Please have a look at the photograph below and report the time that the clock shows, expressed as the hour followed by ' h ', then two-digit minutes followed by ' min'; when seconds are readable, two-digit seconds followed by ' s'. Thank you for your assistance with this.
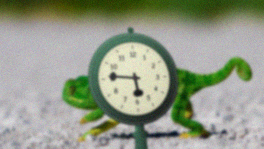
5 h 46 min
